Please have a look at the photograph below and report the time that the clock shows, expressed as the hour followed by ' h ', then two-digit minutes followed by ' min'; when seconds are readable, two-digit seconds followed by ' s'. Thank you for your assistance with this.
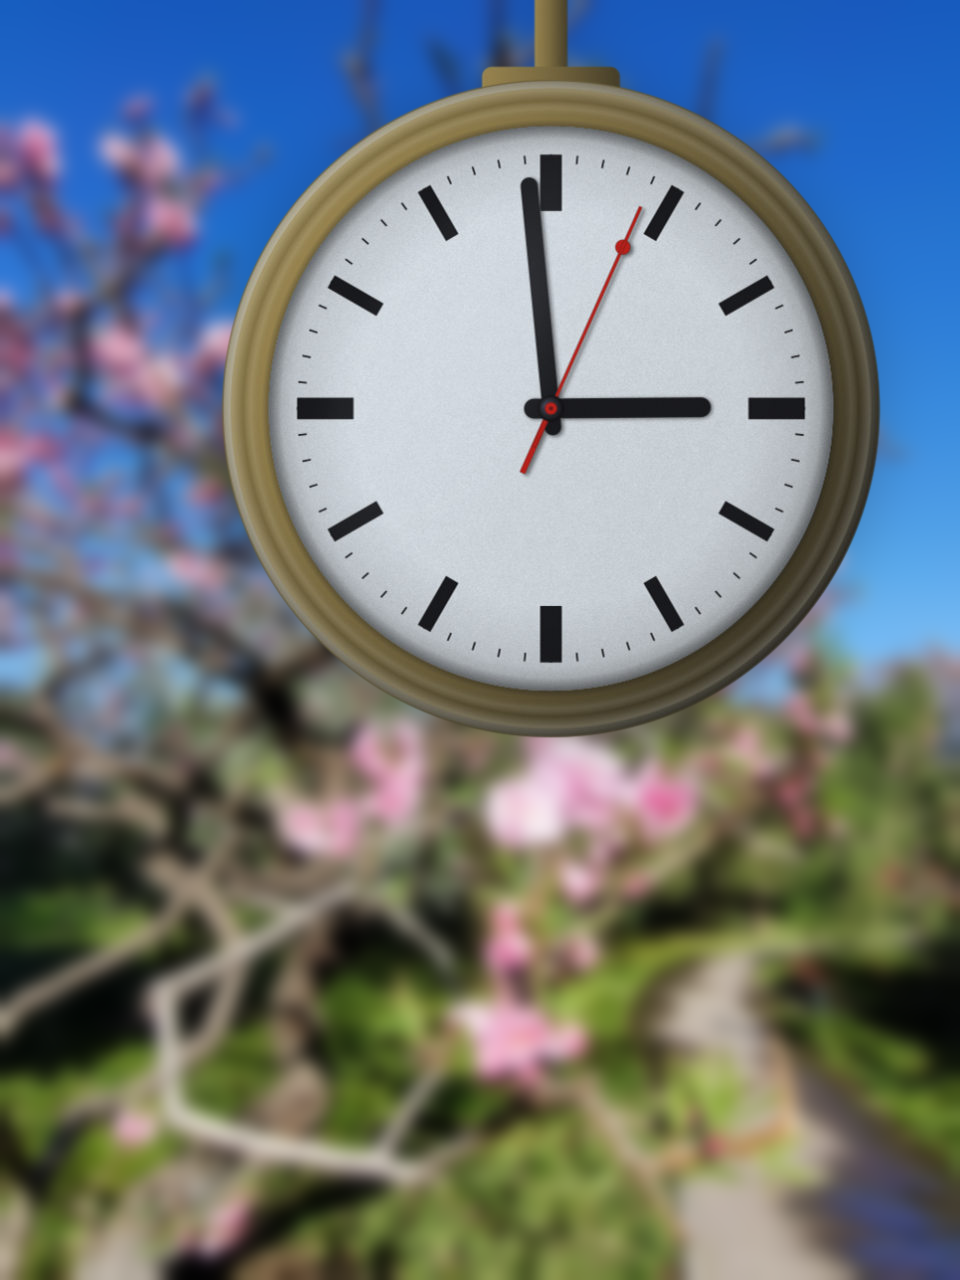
2 h 59 min 04 s
